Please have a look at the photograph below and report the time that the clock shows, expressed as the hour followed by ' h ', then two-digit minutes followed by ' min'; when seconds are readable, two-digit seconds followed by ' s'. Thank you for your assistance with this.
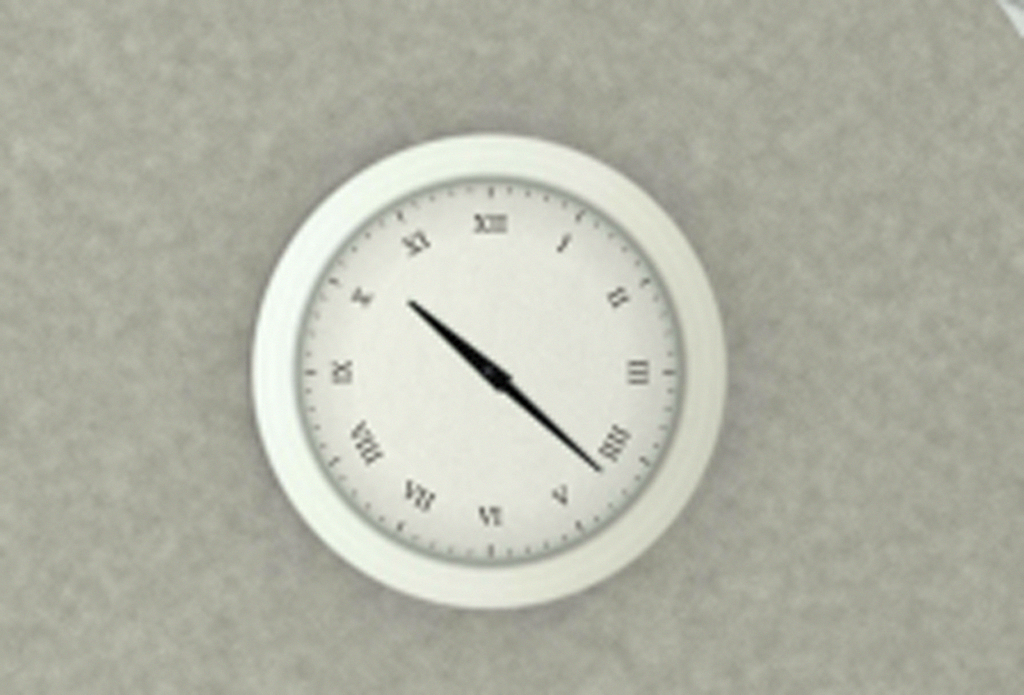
10 h 22 min
